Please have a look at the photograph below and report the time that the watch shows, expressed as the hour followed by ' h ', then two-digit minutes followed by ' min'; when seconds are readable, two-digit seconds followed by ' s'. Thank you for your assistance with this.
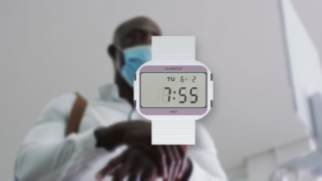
7 h 55 min
